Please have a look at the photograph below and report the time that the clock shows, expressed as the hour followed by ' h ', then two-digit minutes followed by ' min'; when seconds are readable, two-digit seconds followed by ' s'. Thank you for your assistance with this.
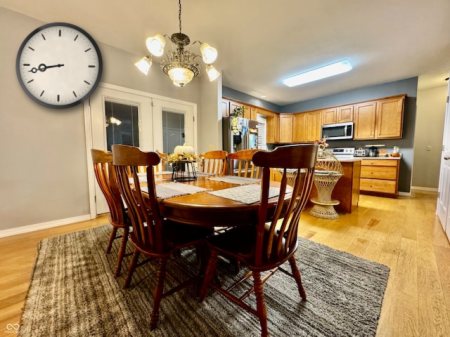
8 h 43 min
